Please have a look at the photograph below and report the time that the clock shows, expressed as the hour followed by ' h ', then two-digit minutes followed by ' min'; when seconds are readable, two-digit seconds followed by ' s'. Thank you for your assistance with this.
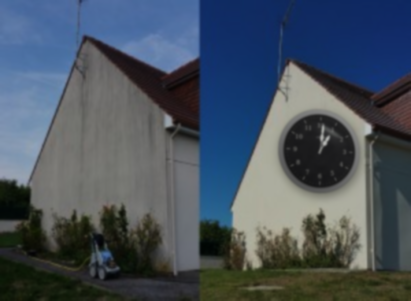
1 h 01 min
